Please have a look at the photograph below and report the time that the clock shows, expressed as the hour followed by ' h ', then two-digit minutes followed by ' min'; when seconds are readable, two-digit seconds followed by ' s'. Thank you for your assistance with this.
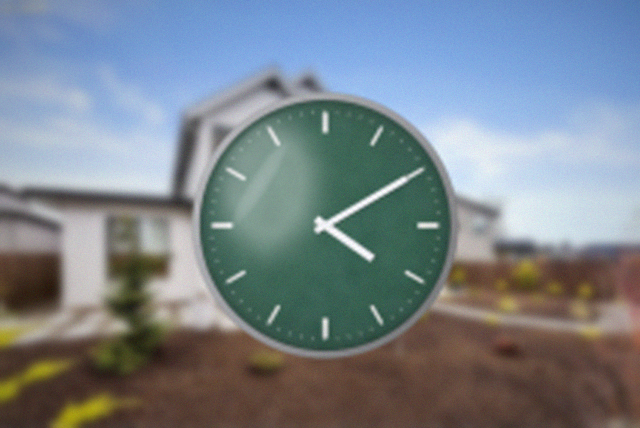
4 h 10 min
